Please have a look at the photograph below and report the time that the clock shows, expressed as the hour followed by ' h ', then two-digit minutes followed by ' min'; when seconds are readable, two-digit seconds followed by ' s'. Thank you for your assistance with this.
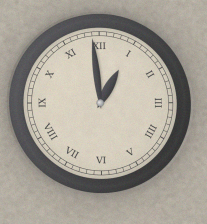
12 h 59 min
